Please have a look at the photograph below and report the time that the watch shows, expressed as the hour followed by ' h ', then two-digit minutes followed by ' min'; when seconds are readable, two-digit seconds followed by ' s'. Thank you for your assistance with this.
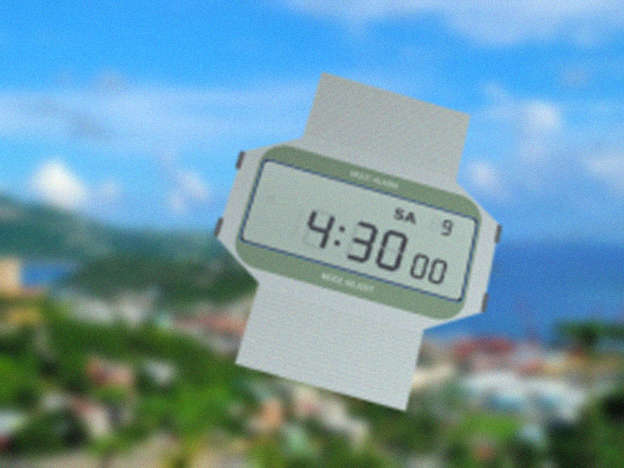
4 h 30 min 00 s
